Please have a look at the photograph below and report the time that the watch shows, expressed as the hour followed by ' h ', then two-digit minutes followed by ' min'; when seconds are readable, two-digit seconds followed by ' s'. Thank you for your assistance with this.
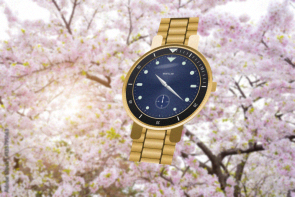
10 h 21 min
